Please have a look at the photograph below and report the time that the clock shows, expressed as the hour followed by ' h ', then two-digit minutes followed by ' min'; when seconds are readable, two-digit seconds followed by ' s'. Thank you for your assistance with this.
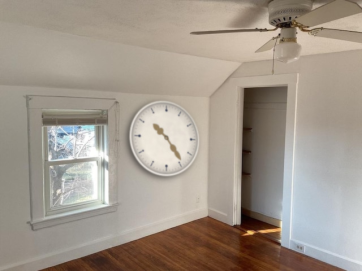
10 h 24 min
